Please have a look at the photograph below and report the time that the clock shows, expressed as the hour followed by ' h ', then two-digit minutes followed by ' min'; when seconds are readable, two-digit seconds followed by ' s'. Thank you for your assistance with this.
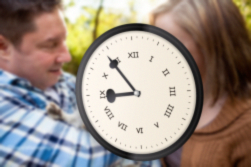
8 h 54 min
